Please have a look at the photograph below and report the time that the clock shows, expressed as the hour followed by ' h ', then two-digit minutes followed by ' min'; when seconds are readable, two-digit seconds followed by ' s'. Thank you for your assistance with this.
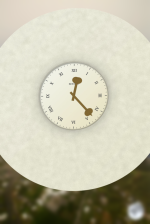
12 h 23 min
